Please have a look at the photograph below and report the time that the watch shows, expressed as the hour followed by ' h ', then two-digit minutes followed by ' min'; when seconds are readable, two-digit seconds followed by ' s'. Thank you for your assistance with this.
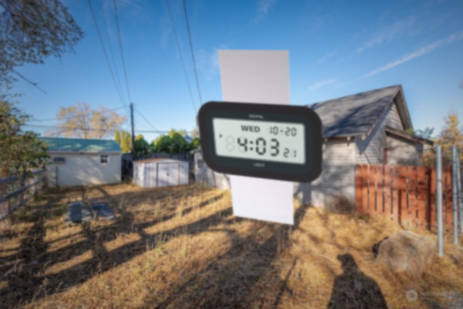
4 h 03 min
